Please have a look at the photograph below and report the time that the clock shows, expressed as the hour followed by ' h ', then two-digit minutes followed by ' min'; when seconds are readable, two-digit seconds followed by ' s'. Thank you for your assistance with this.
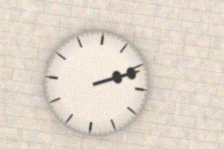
2 h 11 min
